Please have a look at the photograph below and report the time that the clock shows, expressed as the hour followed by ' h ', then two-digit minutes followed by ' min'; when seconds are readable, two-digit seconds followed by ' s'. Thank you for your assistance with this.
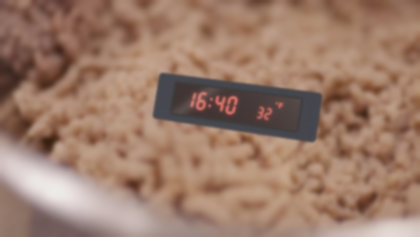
16 h 40 min
